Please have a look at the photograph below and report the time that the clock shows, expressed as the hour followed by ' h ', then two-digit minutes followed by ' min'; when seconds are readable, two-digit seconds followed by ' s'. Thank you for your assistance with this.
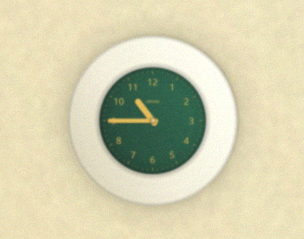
10 h 45 min
